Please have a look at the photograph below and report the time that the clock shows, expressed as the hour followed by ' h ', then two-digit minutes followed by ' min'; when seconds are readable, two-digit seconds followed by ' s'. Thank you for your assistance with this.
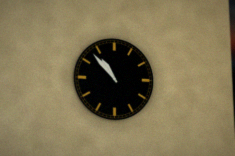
10 h 53 min
